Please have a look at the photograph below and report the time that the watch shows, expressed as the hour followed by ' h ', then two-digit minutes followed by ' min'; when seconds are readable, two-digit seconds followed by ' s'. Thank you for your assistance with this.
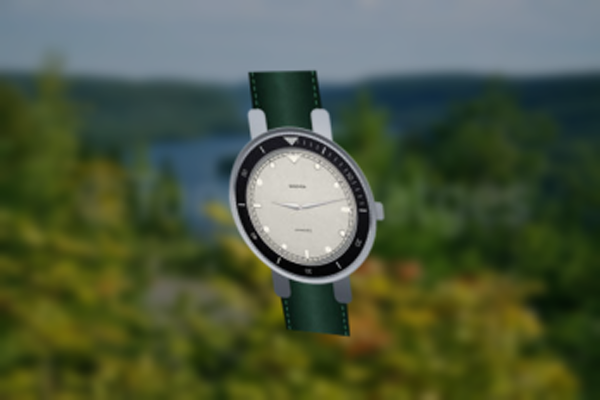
9 h 13 min
